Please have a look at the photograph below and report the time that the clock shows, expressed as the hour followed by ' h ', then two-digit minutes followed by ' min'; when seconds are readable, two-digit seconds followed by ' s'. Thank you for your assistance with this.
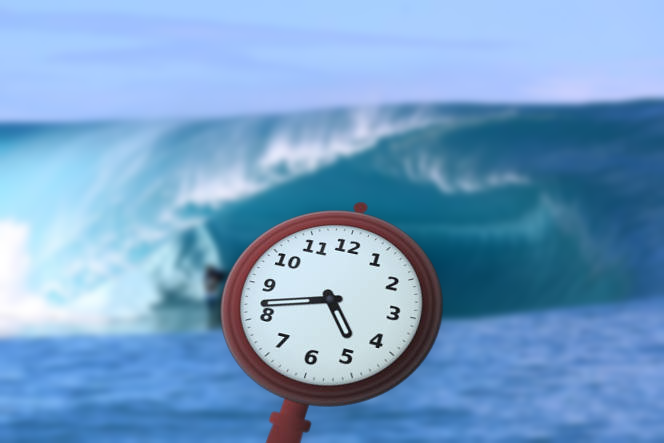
4 h 42 min
